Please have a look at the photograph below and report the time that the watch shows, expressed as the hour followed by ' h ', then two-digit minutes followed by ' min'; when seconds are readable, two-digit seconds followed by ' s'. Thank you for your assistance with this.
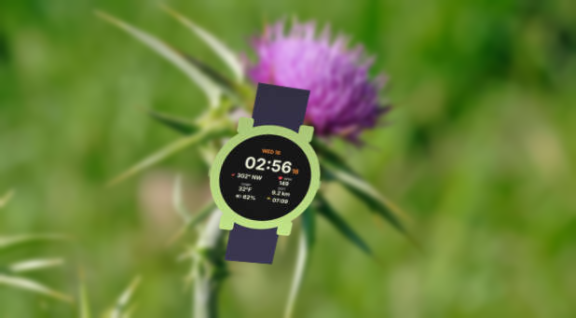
2 h 56 min
